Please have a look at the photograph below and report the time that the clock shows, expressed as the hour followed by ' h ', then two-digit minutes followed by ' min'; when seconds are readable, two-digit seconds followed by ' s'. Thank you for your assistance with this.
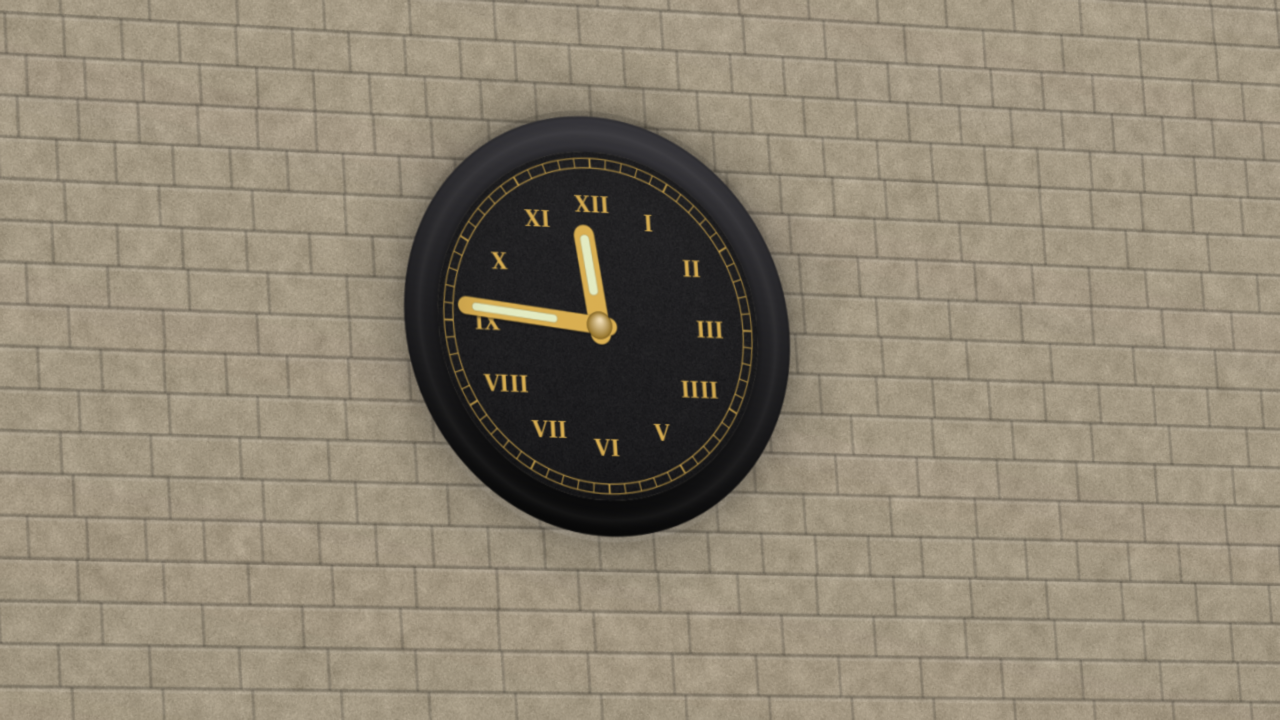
11 h 46 min
